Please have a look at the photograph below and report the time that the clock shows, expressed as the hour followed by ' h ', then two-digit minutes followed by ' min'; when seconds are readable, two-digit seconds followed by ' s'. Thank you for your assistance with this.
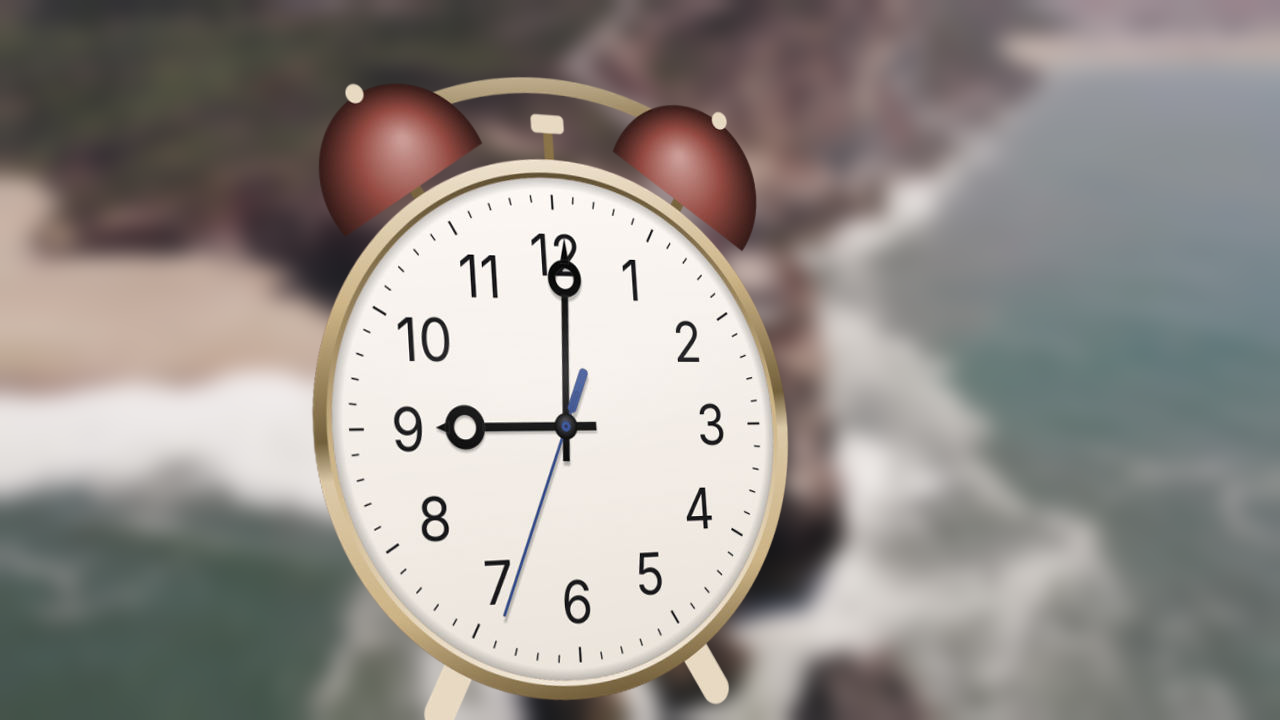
9 h 00 min 34 s
